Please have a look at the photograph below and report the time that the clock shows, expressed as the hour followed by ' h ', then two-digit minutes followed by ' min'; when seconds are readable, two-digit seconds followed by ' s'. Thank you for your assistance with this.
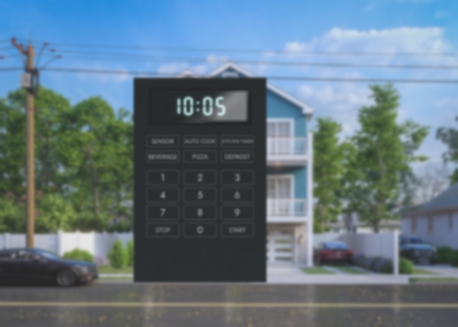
10 h 05 min
